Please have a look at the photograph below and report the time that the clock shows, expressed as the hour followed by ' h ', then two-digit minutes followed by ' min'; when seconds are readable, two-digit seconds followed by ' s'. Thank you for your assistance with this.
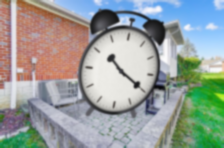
10 h 20 min
